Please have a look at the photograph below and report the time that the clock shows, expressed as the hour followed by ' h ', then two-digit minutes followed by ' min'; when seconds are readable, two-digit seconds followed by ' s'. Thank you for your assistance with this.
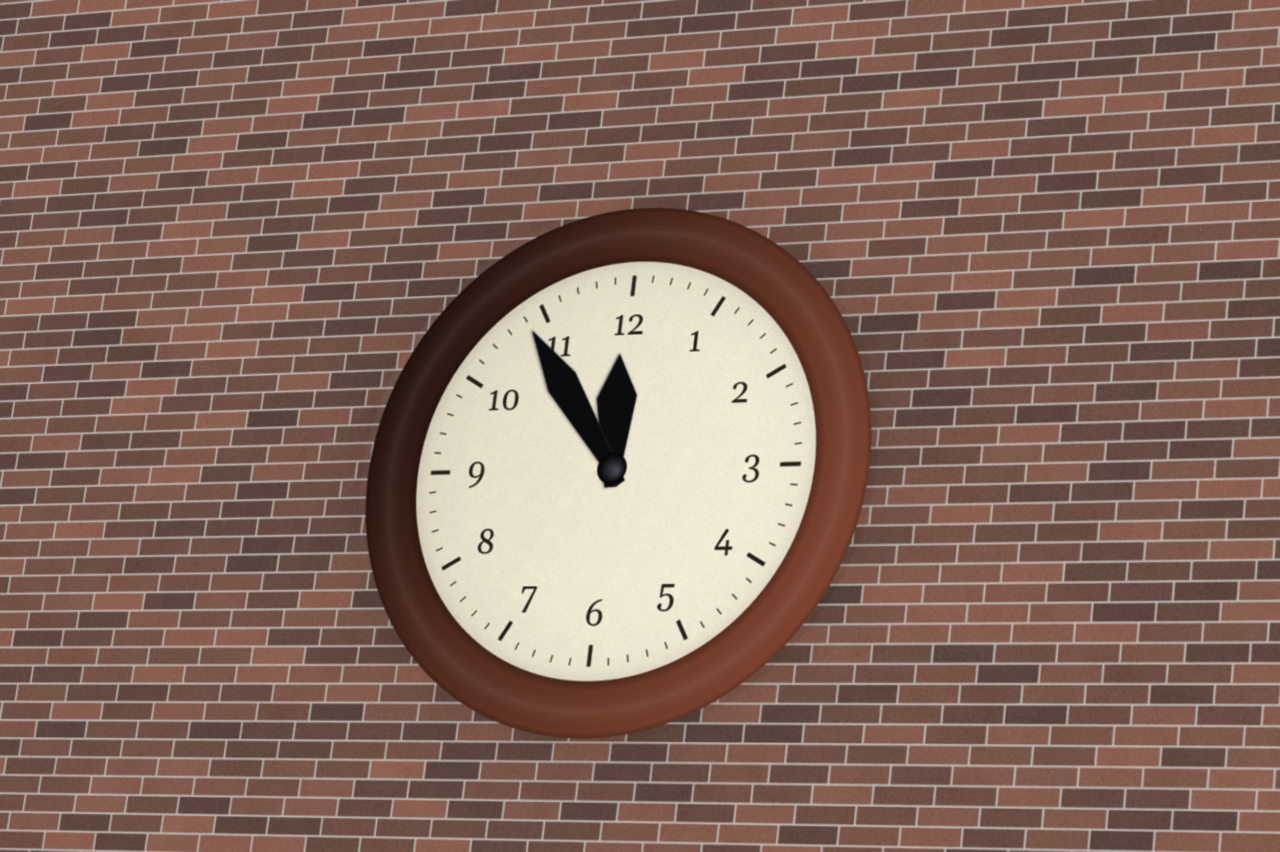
11 h 54 min
